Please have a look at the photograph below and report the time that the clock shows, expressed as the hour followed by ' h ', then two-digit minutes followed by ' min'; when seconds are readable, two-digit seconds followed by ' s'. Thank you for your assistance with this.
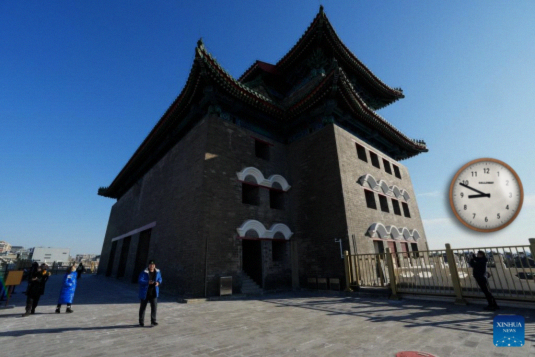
8 h 49 min
